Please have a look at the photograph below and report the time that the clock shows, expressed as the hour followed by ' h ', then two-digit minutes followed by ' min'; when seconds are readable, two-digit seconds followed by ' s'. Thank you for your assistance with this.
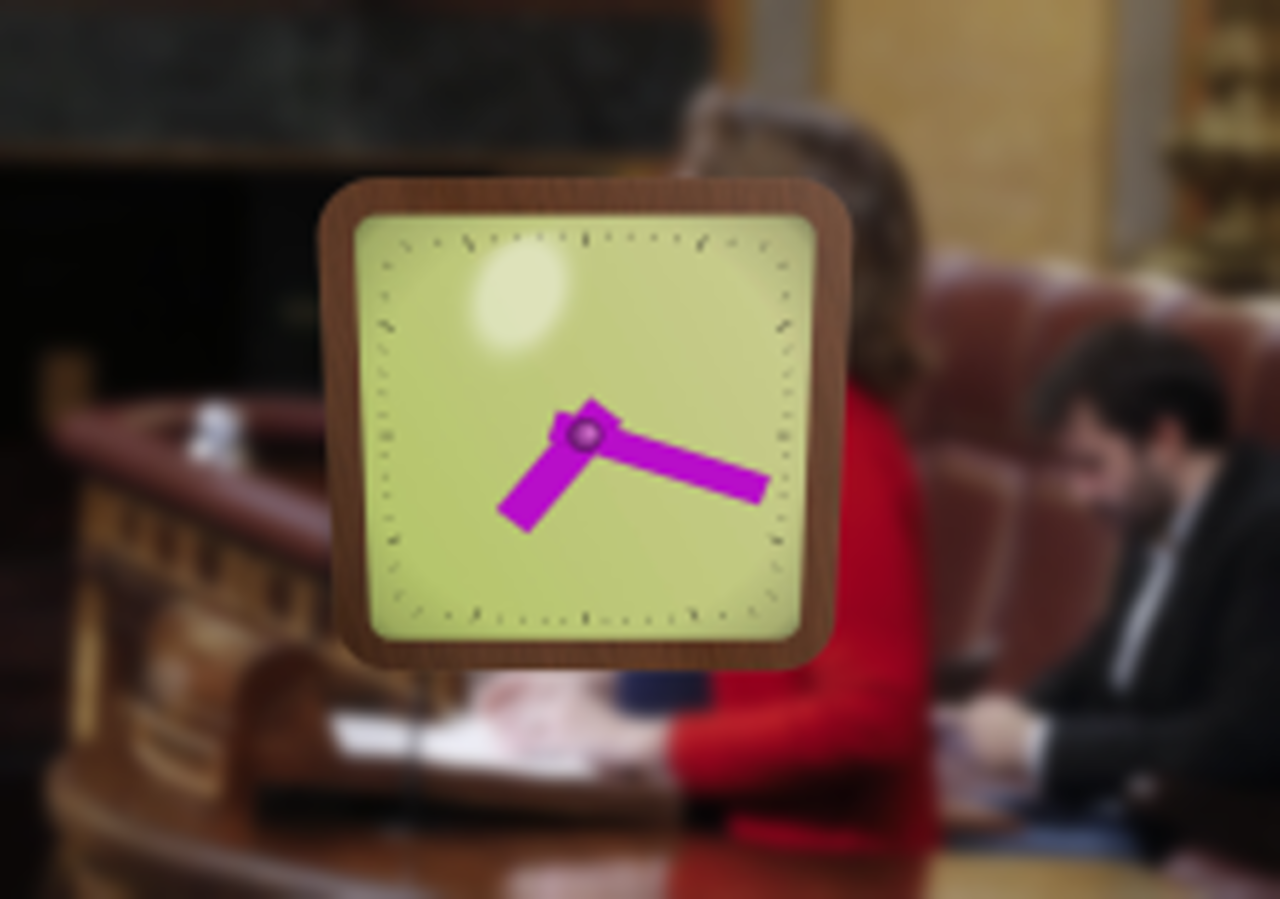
7 h 18 min
